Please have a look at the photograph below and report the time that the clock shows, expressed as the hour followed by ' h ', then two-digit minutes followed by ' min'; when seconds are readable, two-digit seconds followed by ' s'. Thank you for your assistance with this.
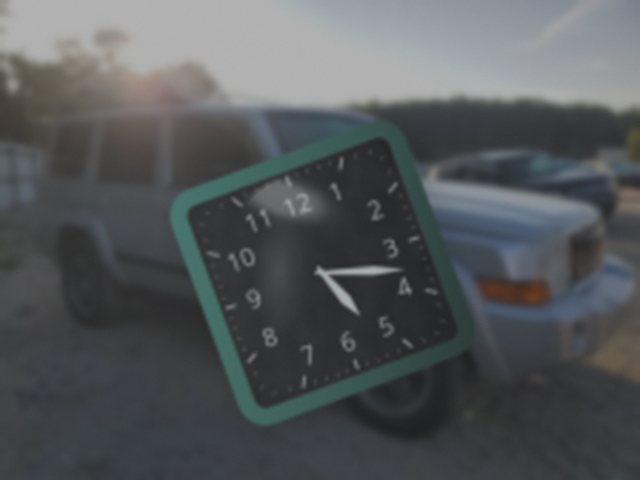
5 h 18 min
